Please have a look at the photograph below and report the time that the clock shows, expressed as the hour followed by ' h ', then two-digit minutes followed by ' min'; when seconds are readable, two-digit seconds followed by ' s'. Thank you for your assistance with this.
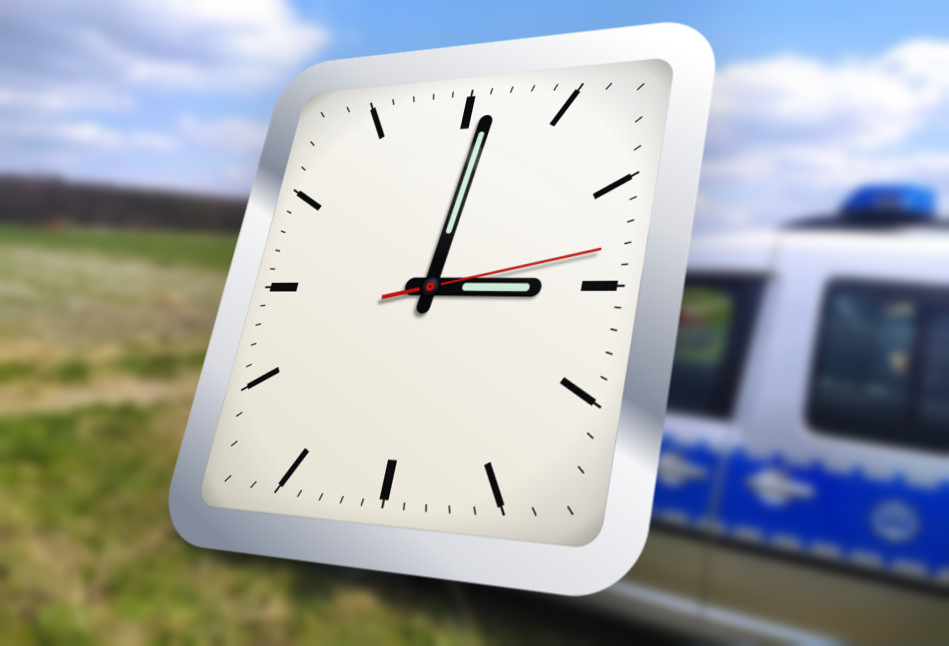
3 h 01 min 13 s
